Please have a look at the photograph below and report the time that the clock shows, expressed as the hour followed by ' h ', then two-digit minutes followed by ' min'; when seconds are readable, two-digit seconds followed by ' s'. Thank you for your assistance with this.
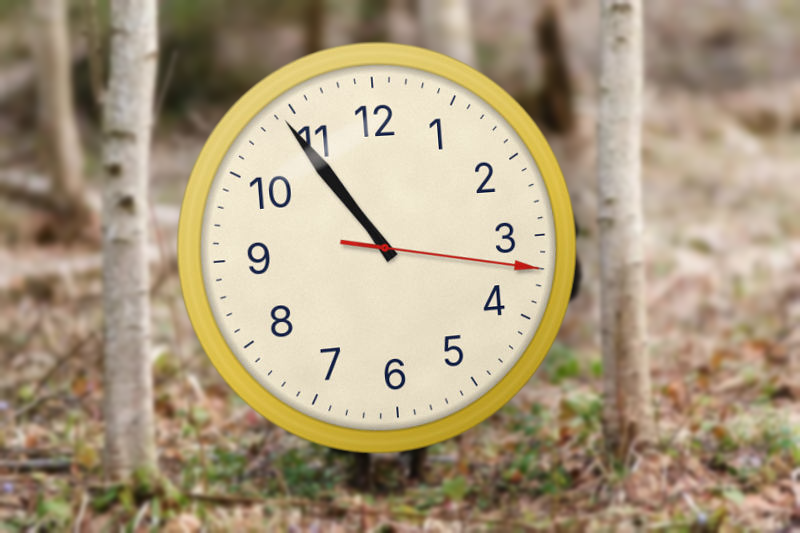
10 h 54 min 17 s
